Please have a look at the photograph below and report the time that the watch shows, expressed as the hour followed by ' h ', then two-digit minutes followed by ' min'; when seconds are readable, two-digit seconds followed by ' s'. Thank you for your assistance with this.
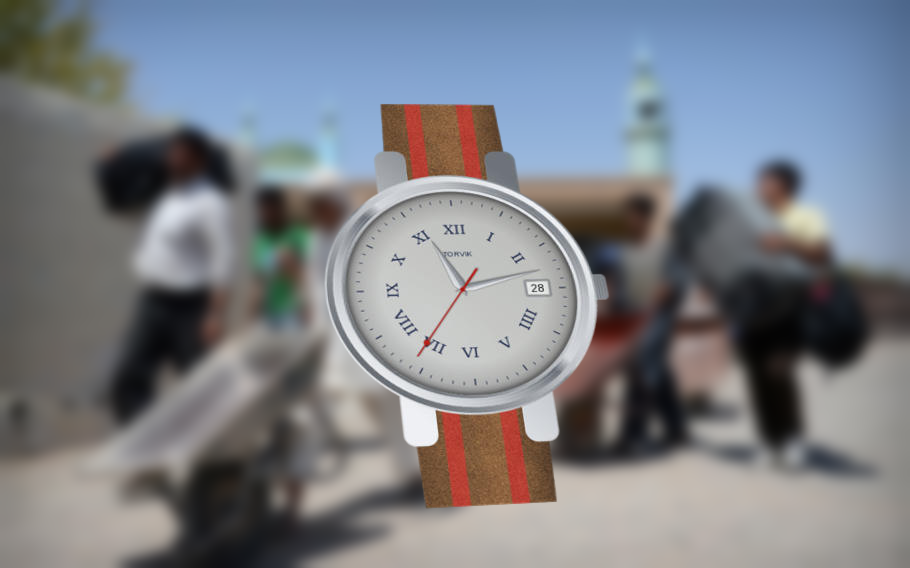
11 h 12 min 36 s
